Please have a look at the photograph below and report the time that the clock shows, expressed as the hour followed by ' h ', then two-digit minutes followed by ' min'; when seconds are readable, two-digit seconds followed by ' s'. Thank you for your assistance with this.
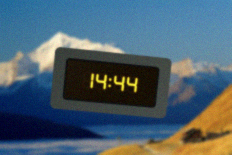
14 h 44 min
